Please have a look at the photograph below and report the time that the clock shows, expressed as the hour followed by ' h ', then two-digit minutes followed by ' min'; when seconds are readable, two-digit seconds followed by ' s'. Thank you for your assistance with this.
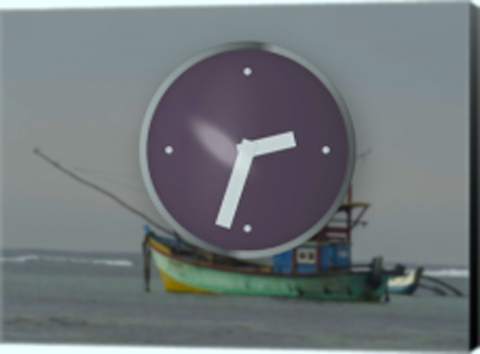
2 h 33 min
